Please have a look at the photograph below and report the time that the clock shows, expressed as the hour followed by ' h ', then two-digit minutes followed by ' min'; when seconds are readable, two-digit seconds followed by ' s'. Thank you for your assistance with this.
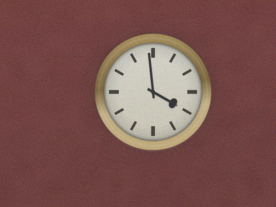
3 h 59 min
